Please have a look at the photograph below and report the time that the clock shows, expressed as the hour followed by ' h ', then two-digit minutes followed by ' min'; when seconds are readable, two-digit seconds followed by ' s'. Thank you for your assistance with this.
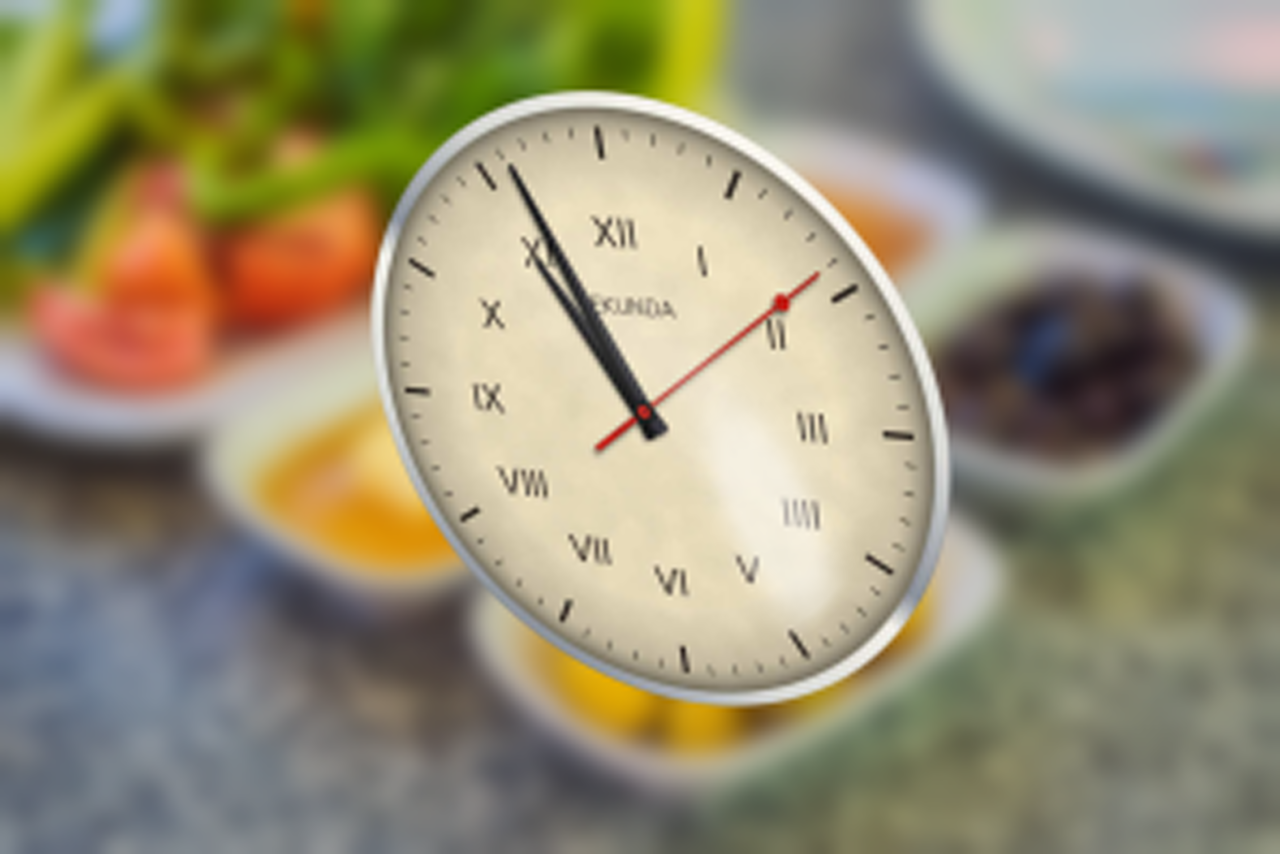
10 h 56 min 09 s
